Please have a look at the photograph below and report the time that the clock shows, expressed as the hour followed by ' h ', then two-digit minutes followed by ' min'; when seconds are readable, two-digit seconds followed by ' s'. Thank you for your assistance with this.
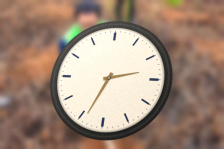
2 h 34 min
